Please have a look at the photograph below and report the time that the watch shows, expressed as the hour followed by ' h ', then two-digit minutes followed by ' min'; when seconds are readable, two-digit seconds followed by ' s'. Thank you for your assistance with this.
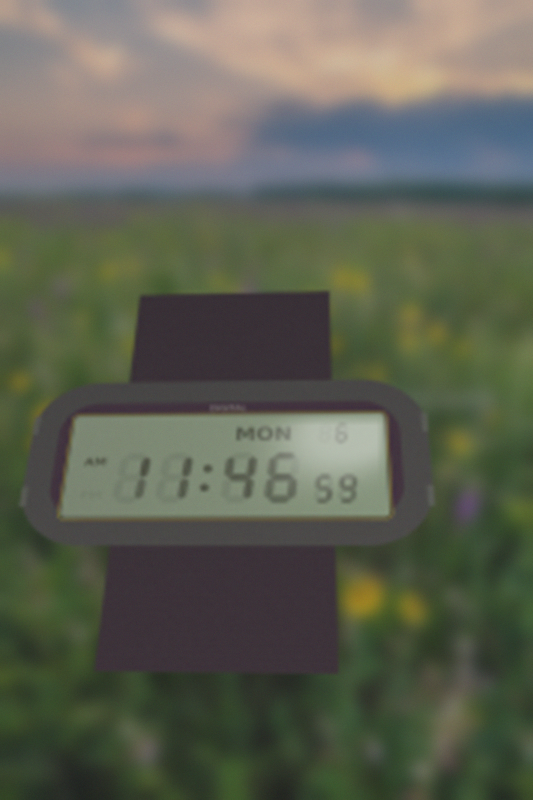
11 h 46 min 59 s
